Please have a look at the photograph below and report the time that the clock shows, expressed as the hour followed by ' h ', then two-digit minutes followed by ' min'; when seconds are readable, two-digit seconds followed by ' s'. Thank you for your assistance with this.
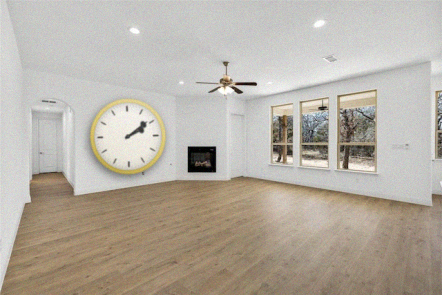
2 h 09 min
